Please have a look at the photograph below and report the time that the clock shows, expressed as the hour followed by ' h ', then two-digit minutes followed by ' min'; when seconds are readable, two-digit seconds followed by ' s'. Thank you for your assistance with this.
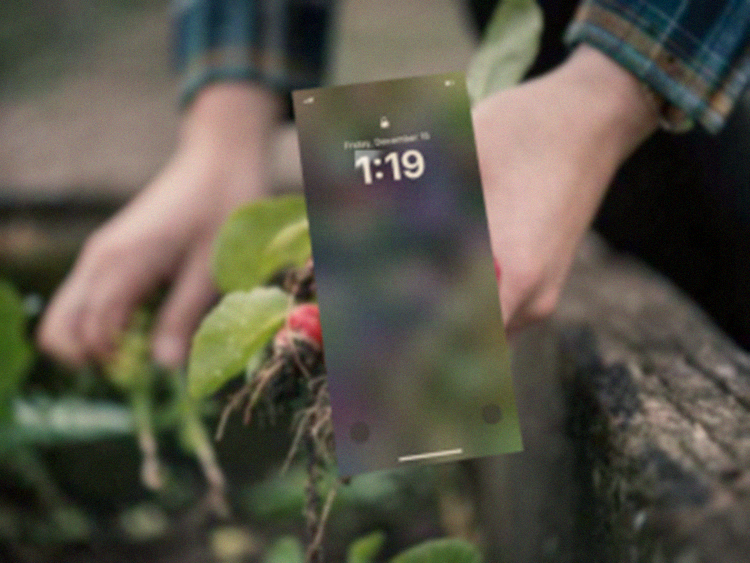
1 h 19 min
